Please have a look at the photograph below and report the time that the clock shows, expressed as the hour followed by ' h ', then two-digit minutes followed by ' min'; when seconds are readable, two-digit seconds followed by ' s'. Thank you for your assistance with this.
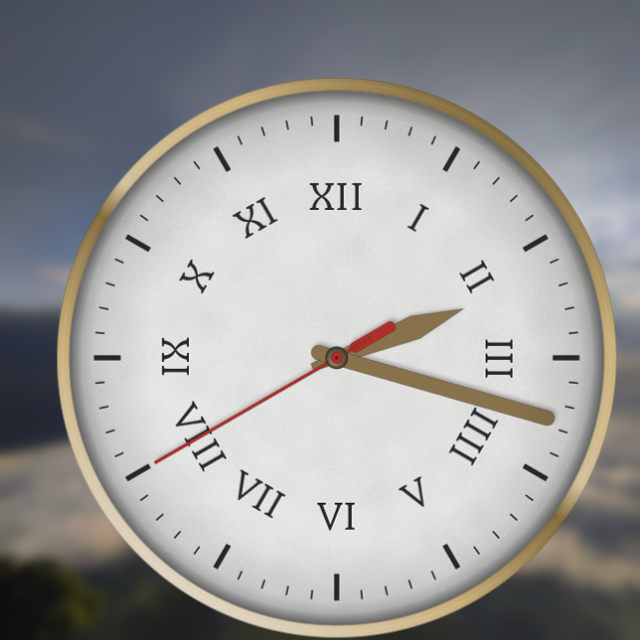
2 h 17 min 40 s
